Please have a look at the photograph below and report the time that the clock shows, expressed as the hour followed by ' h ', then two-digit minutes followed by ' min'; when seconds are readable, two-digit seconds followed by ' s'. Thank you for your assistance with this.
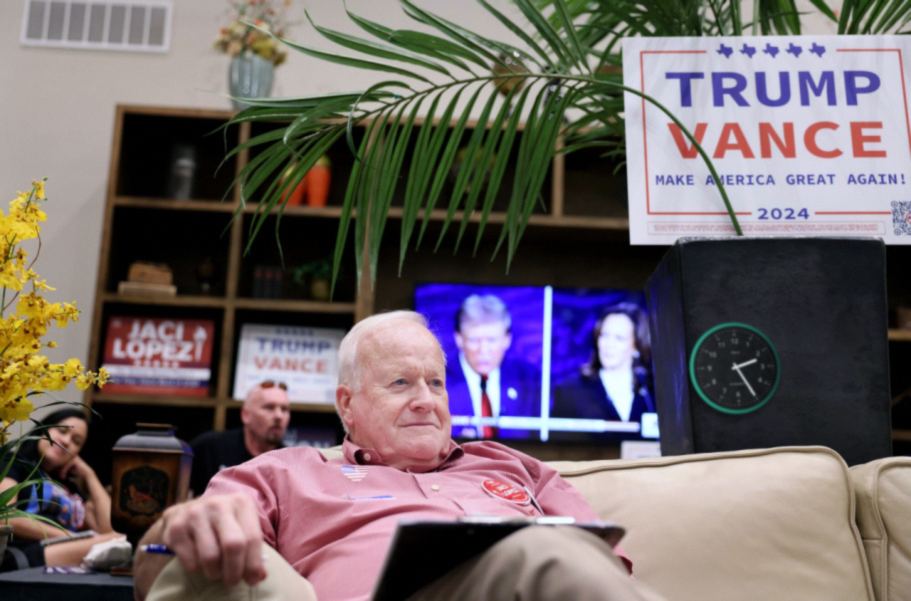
2 h 25 min
